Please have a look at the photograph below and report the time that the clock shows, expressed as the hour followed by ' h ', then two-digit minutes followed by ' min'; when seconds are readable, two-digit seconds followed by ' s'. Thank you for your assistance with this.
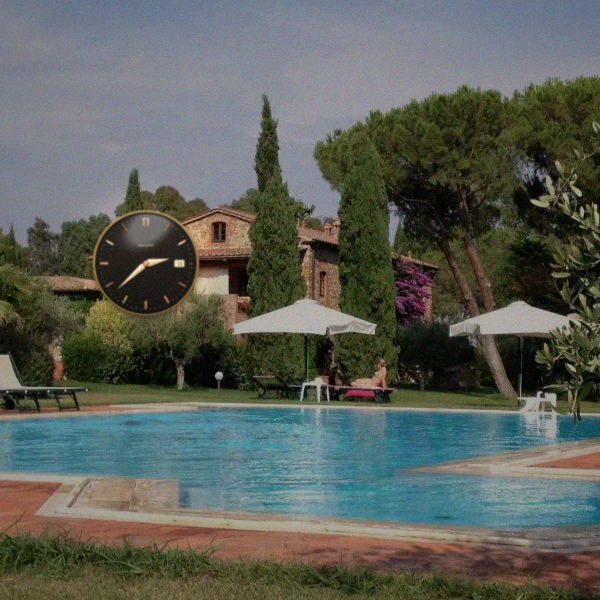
2 h 38 min
